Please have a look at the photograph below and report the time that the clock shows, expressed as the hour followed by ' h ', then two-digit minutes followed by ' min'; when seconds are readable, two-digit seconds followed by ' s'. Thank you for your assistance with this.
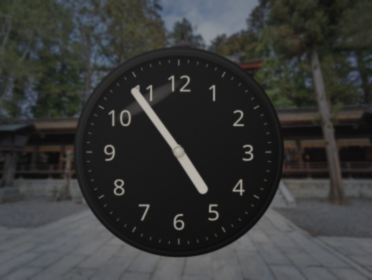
4 h 54 min
